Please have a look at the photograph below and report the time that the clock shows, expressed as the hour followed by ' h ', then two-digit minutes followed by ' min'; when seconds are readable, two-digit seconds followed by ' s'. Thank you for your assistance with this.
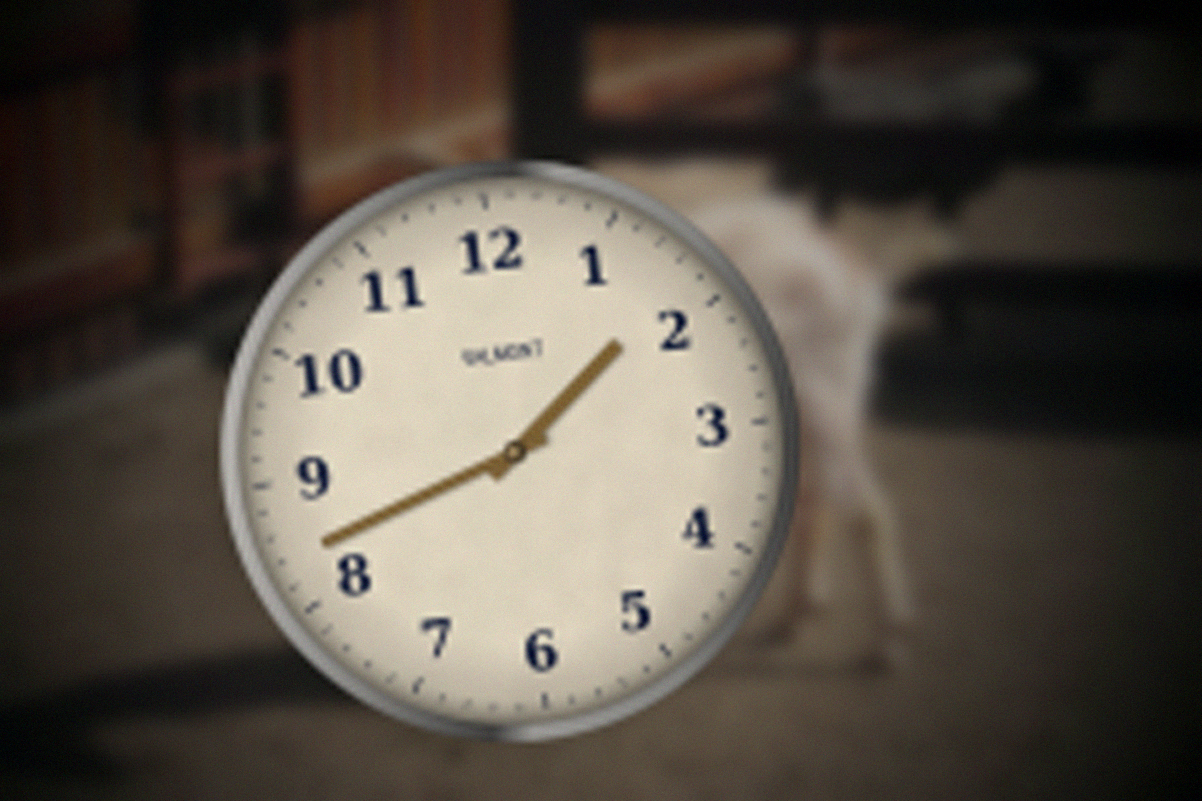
1 h 42 min
